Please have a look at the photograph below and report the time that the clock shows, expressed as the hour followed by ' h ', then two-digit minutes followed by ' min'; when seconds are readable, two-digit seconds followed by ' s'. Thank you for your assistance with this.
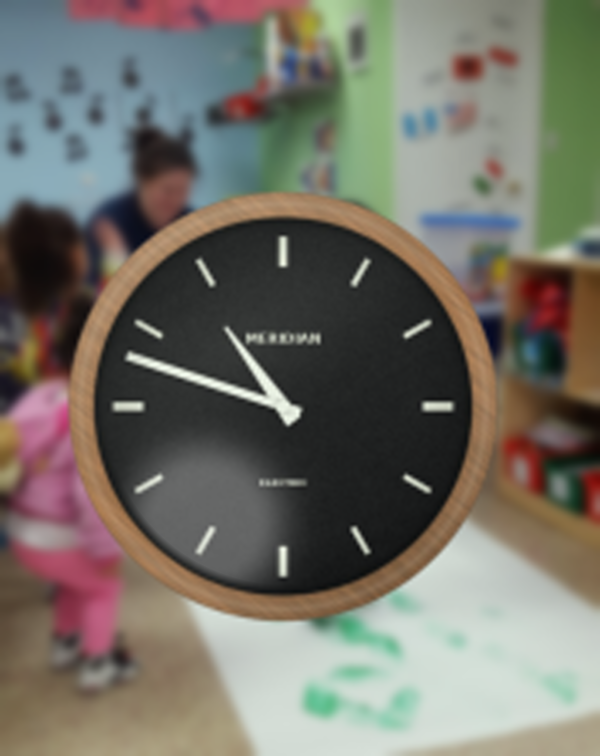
10 h 48 min
